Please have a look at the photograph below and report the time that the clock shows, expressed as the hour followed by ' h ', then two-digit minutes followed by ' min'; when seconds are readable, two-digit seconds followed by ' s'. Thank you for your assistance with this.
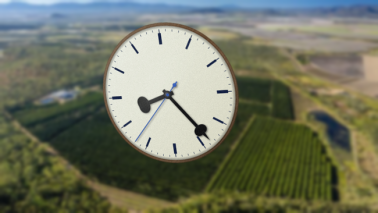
8 h 23 min 37 s
